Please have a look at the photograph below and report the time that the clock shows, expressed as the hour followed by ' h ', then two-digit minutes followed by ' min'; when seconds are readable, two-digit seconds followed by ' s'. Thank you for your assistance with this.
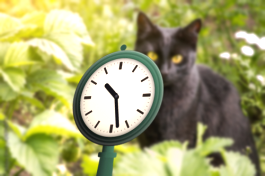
10 h 28 min
